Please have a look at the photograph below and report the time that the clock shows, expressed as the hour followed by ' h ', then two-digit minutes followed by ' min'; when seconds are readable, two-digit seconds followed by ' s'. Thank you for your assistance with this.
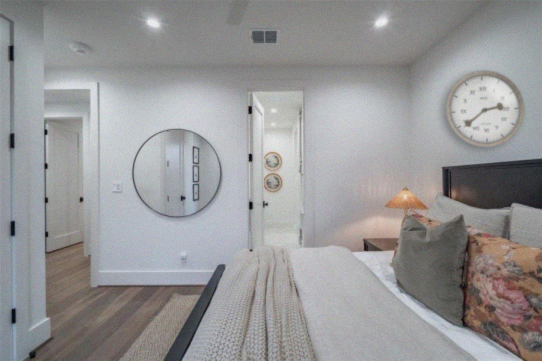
2 h 39 min
